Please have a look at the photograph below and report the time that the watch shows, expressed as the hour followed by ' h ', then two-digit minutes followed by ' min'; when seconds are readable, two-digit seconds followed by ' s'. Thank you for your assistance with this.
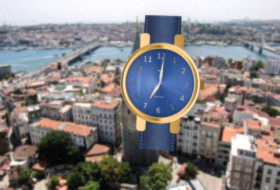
7 h 01 min
